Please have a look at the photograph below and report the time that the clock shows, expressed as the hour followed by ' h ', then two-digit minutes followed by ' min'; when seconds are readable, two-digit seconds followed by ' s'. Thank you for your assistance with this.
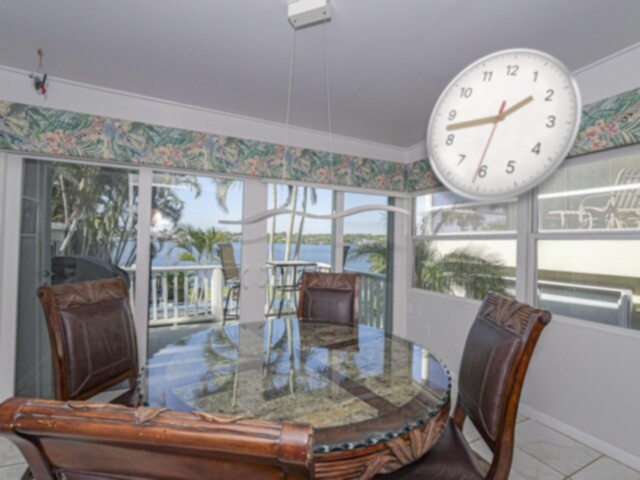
1 h 42 min 31 s
